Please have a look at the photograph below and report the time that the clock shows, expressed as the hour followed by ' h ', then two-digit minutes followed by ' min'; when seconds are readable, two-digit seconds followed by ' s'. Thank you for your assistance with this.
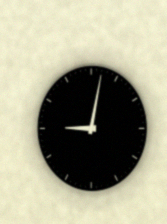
9 h 02 min
